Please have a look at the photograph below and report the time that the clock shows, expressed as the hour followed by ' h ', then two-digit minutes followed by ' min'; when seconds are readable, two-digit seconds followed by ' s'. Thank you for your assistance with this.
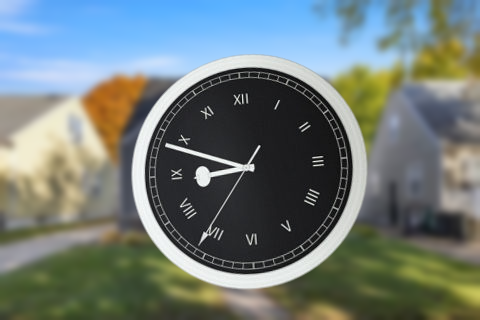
8 h 48 min 36 s
